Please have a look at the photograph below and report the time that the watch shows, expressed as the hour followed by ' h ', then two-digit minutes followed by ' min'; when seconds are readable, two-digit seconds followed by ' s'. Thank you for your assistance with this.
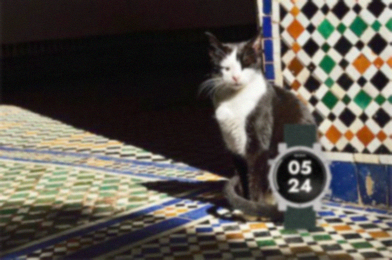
5 h 24 min
